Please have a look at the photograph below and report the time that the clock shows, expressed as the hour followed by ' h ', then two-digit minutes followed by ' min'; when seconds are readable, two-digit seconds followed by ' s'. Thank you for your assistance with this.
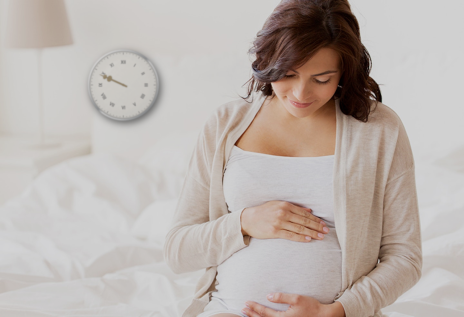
9 h 49 min
